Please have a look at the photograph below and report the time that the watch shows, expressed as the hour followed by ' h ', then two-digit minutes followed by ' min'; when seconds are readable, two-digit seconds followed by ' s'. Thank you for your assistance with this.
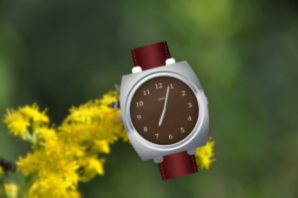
7 h 04 min
